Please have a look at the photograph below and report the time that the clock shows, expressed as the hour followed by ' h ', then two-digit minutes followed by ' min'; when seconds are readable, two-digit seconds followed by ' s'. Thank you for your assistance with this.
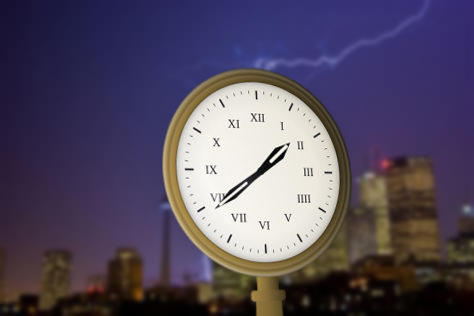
1 h 39 min
